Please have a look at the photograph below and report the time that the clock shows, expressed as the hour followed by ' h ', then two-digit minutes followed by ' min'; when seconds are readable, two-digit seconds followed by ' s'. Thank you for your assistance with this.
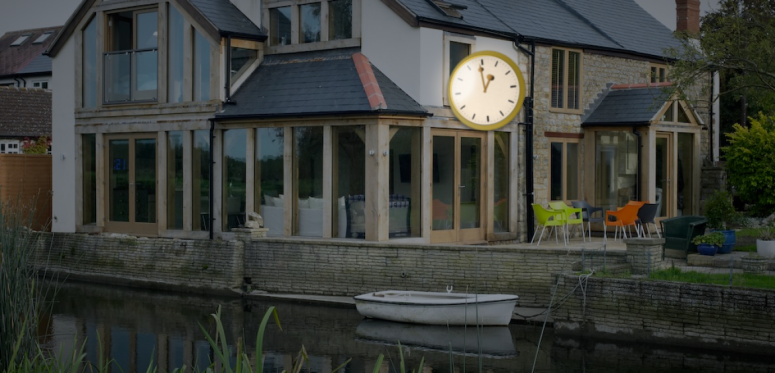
12 h 59 min
